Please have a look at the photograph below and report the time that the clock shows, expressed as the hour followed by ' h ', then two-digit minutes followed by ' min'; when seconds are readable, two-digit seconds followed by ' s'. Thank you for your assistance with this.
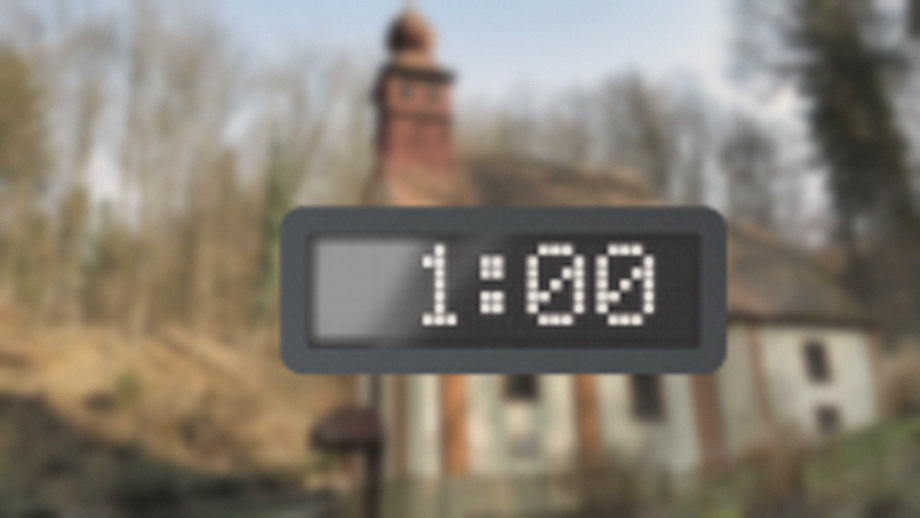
1 h 00 min
